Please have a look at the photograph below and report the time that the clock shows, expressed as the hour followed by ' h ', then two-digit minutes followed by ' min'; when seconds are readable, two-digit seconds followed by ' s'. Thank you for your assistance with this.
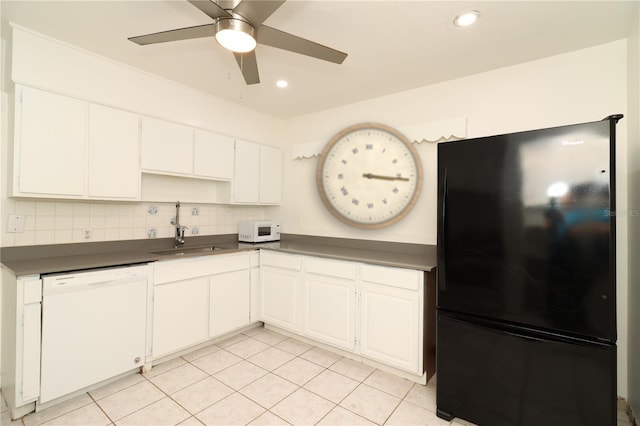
3 h 16 min
